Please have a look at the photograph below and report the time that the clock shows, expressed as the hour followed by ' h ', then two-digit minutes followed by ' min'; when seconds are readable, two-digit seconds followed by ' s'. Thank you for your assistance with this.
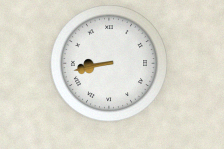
8 h 43 min
